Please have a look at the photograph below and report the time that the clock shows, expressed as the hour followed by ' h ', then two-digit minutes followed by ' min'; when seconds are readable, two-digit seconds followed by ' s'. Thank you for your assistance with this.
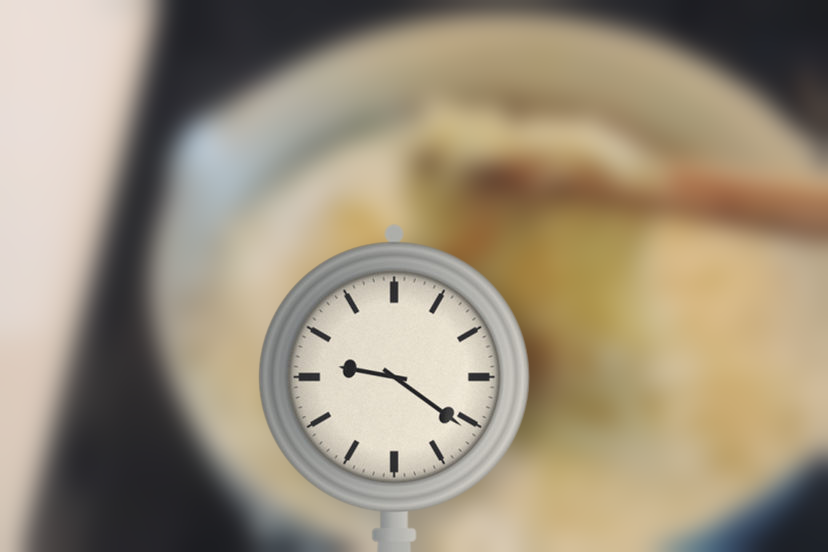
9 h 21 min
